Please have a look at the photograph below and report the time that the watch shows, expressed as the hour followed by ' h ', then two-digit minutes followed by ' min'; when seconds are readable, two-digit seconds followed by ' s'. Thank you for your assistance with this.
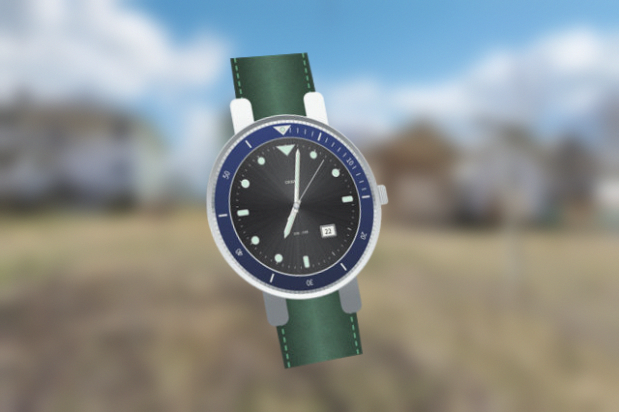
7 h 02 min 07 s
